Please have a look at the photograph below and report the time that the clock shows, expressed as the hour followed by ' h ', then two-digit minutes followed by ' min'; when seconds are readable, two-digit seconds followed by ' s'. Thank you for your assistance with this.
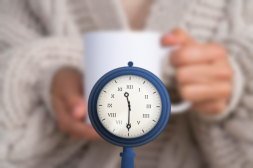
11 h 30 min
